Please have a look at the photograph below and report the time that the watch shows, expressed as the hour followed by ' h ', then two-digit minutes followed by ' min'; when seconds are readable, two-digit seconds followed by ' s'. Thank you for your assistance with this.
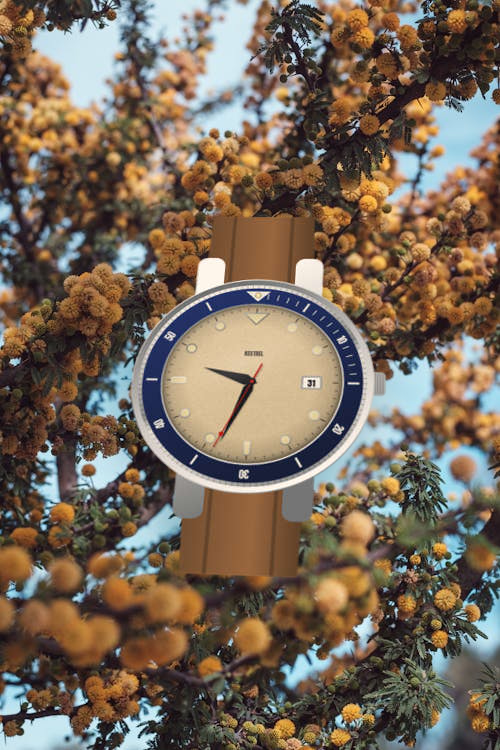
9 h 33 min 34 s
